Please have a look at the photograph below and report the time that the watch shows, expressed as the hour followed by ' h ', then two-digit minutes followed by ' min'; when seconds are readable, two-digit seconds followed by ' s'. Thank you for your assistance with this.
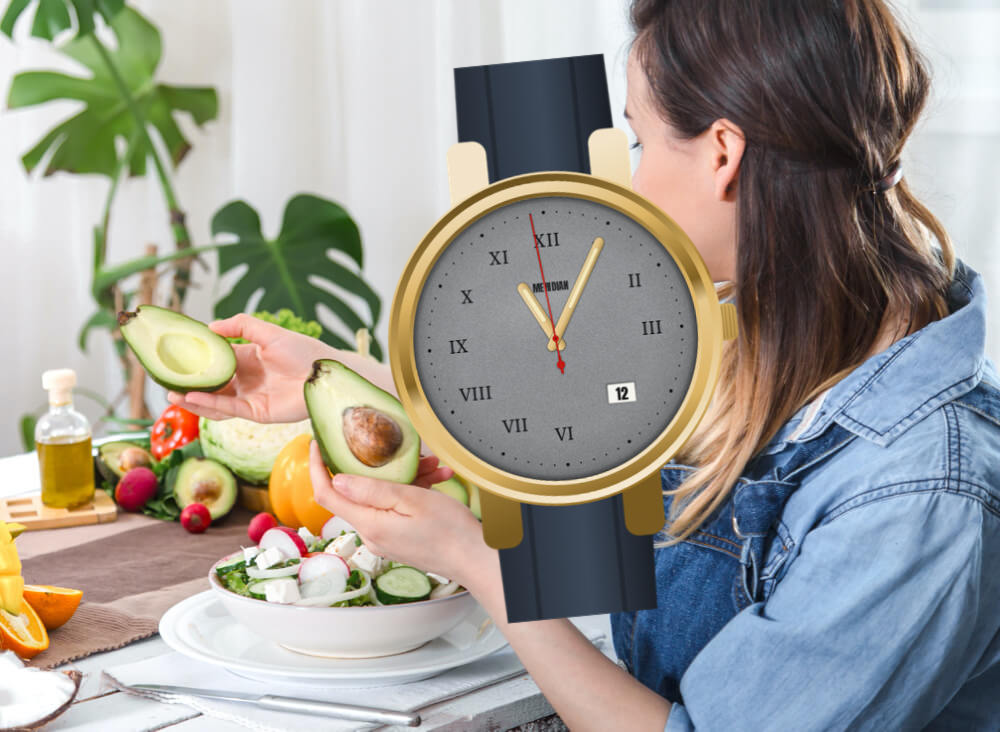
11 h 04 min 59 s
